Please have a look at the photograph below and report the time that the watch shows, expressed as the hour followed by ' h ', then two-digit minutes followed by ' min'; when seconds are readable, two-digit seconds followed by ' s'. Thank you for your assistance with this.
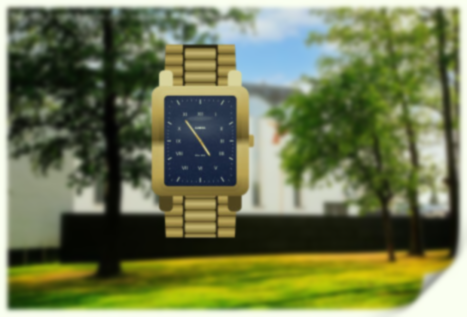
4 h 54 min
